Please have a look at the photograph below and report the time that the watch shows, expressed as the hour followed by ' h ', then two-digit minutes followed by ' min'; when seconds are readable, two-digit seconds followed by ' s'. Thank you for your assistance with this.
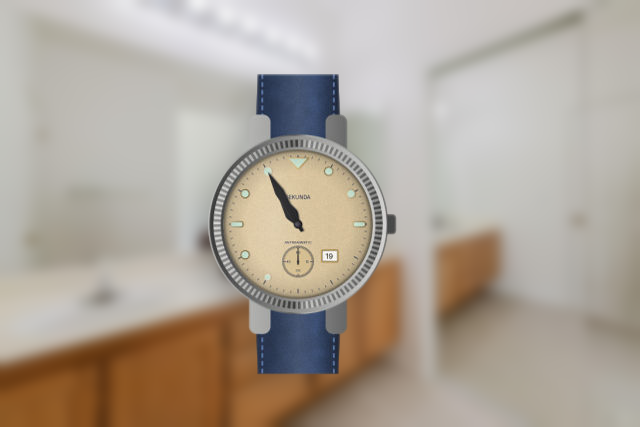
10 h 55 min
